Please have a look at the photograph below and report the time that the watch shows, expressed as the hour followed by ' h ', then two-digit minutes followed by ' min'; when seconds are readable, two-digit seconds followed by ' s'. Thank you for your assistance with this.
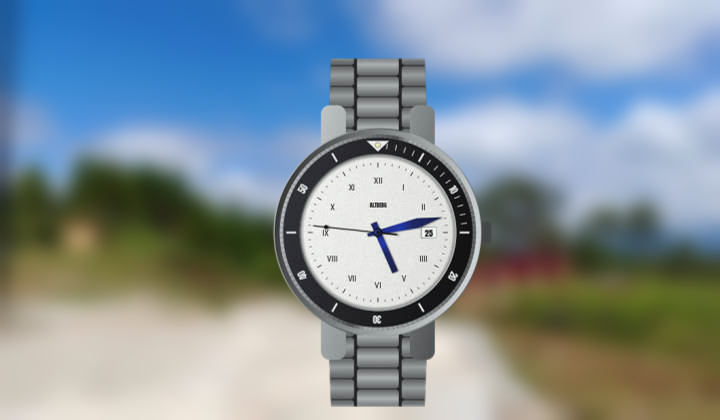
5 h 12 min 46 s
